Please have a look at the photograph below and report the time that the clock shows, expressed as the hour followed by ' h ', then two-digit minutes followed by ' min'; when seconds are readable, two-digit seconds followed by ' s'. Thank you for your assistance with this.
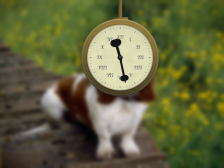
11 h 28 min
